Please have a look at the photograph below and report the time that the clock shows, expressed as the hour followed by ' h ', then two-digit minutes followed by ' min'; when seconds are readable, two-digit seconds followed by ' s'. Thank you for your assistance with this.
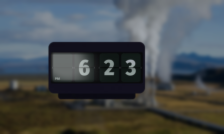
6 h 23 min
